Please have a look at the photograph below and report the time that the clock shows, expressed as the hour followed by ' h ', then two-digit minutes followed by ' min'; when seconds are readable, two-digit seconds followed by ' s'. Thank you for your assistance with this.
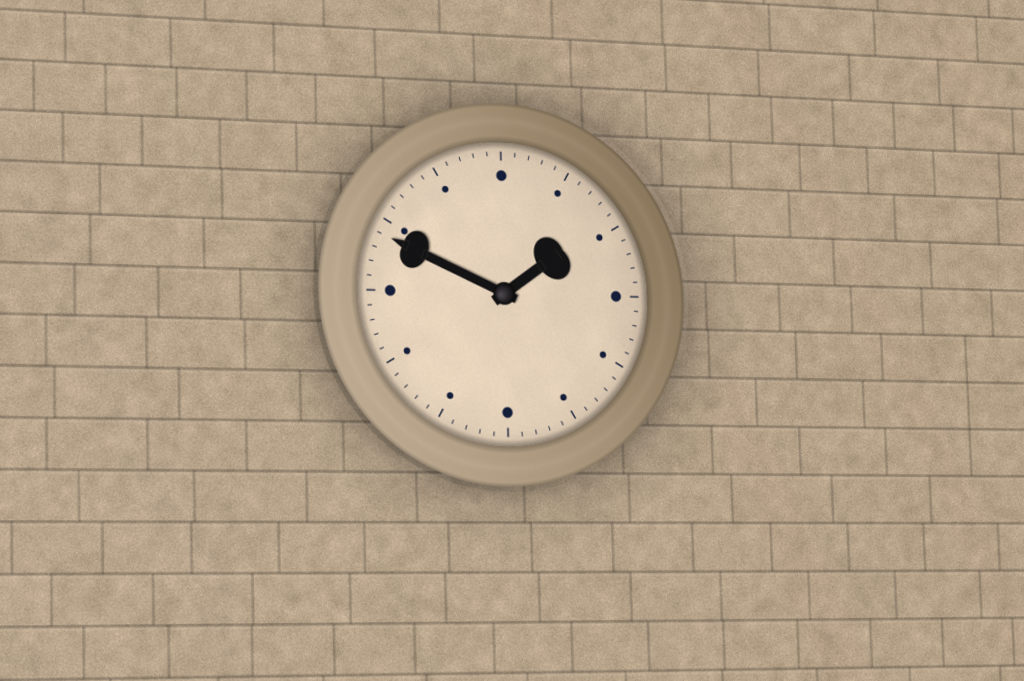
1 h 49 min
